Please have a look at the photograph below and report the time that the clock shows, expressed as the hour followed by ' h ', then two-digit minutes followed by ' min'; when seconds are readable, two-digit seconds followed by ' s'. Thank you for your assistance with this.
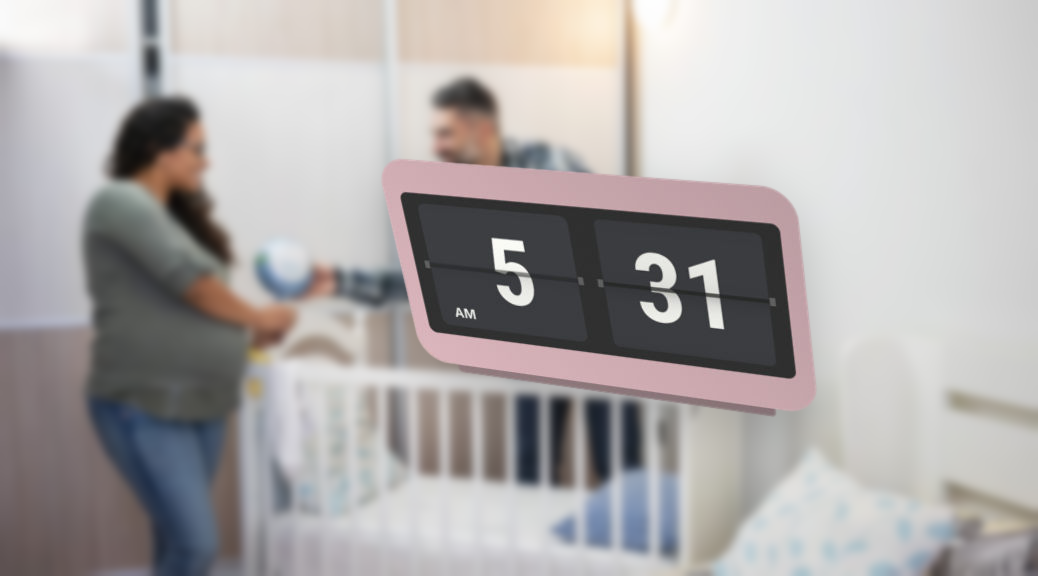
5 h 31 min
